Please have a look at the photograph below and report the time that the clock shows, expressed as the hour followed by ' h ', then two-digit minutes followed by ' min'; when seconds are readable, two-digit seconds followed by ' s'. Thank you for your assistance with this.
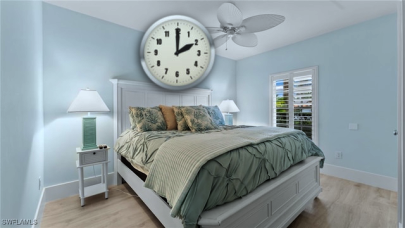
2 h 00 min
